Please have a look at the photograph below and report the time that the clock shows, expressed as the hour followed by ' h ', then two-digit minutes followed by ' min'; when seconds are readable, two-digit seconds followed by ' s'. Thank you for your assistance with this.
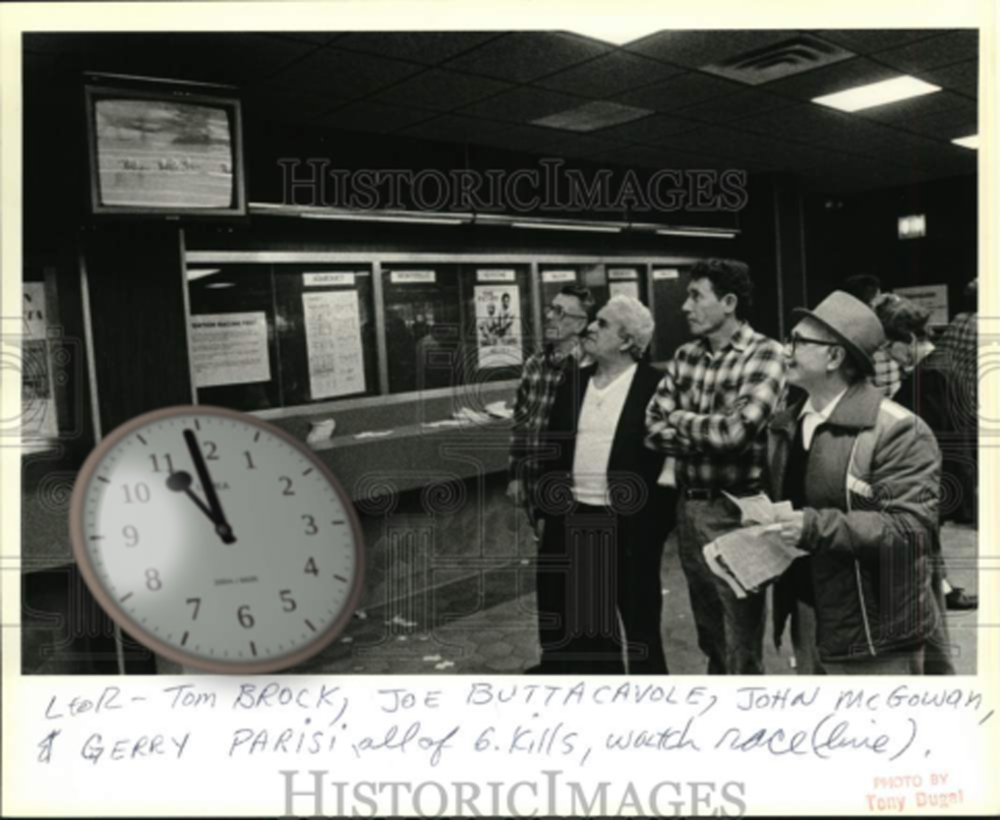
10 h 59 min
